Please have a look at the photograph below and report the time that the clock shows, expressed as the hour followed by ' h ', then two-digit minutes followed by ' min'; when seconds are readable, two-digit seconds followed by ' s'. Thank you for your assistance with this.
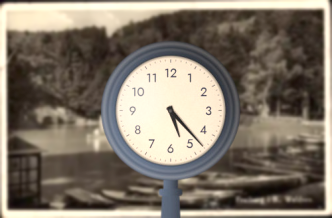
5 h 23 min
